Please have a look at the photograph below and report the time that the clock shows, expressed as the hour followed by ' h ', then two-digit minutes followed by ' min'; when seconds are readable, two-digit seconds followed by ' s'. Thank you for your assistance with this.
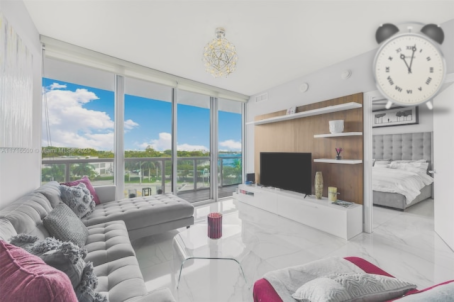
11 h 02 min
